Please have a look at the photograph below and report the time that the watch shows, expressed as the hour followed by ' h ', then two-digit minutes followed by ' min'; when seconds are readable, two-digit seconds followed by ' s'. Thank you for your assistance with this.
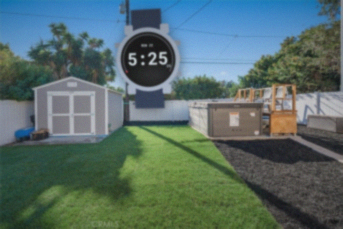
5 h 25 min
